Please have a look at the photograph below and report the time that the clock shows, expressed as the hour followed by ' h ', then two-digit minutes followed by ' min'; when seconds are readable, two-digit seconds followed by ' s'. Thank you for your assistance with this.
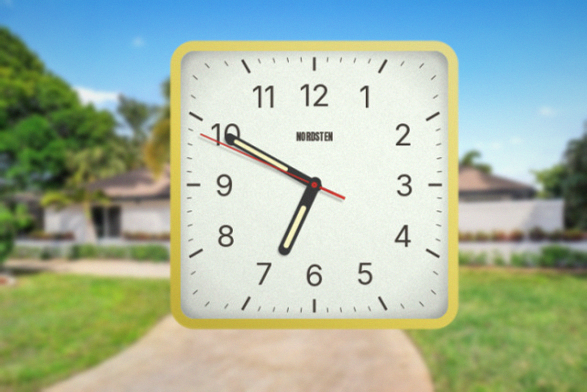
6 h 49 min 49 s
